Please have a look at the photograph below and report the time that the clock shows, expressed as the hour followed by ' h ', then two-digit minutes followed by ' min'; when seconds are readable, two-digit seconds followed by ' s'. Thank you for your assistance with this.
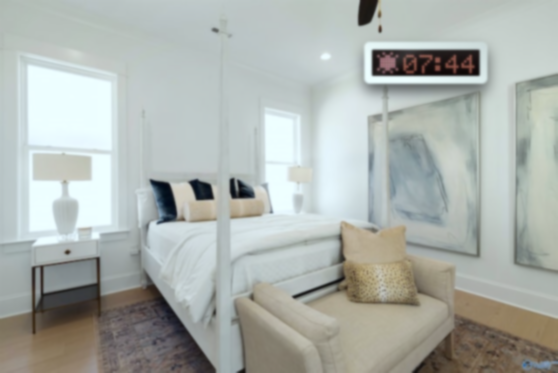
7 h 44 min
